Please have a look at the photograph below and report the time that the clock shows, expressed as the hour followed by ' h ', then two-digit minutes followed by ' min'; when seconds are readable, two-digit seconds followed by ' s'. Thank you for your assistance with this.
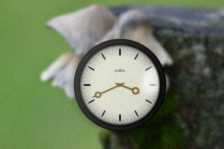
3 h 41 min
